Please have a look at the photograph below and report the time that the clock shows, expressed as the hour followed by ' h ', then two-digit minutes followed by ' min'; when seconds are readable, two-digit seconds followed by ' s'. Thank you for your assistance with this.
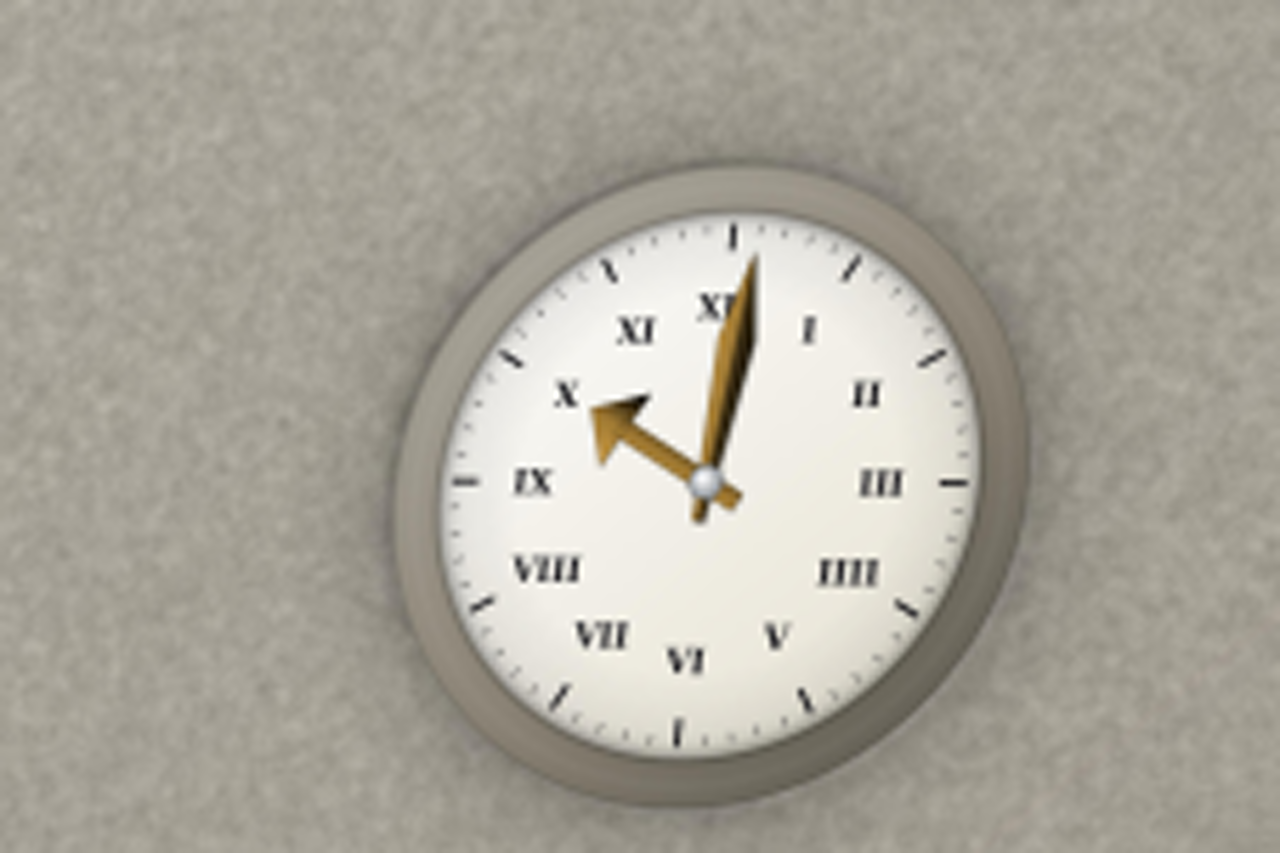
10 h 01 min
